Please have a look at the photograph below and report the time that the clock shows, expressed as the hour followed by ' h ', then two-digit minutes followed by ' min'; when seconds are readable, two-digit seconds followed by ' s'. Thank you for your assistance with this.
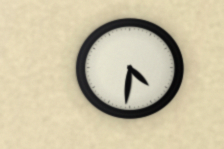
4 h 31 min
